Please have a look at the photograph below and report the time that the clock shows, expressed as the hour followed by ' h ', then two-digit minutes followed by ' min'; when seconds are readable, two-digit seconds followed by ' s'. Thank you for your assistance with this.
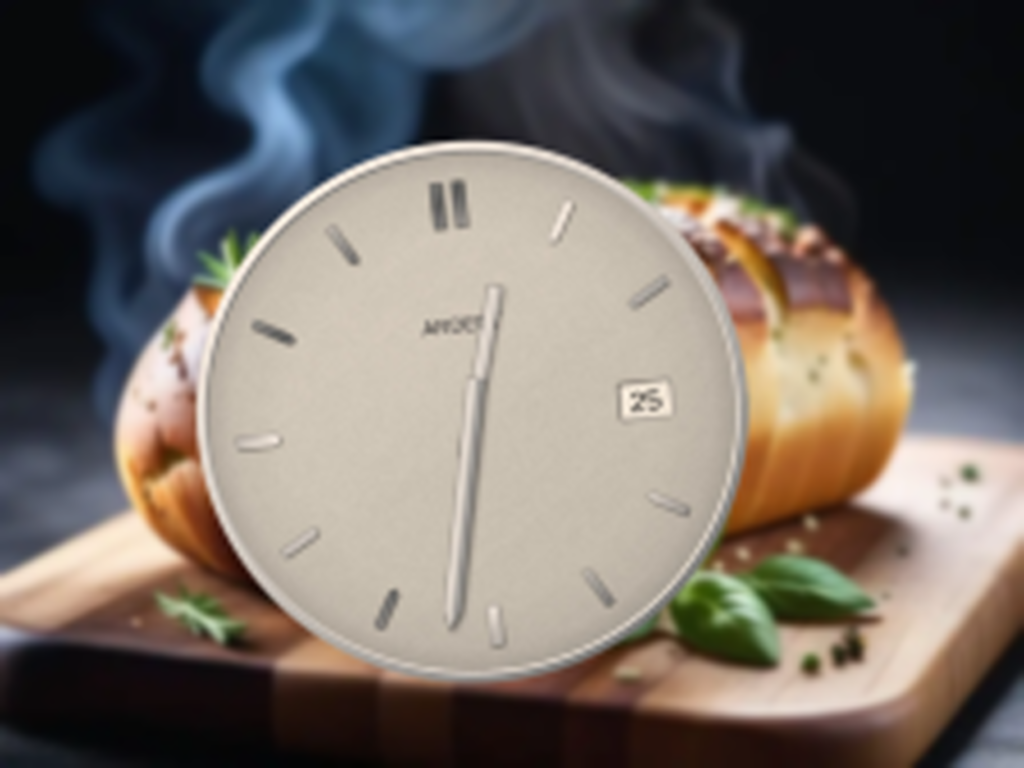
12 h 32 min
